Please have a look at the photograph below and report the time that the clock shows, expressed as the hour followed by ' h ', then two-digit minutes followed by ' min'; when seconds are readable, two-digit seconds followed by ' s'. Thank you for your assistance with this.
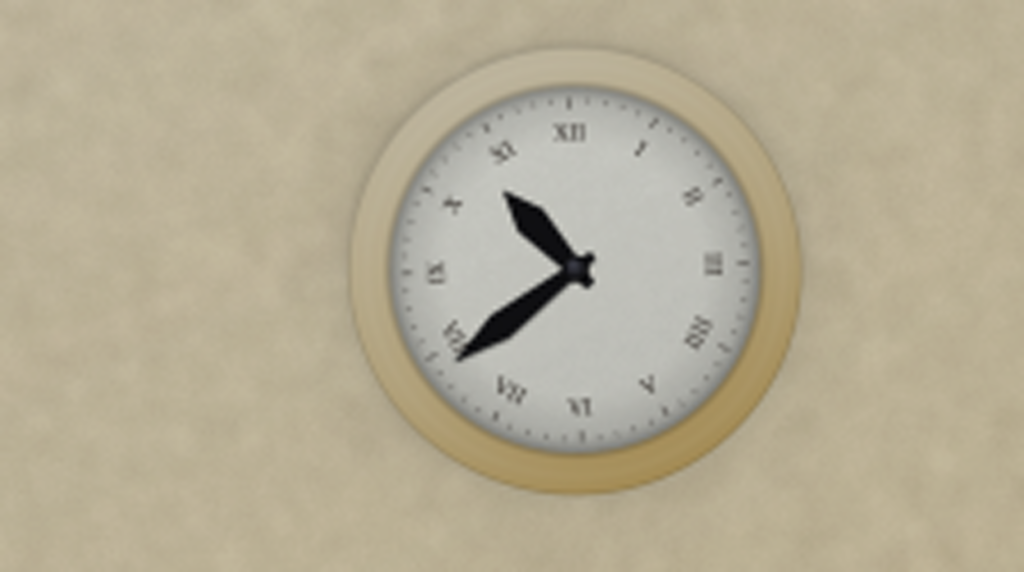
10 h 39 min
